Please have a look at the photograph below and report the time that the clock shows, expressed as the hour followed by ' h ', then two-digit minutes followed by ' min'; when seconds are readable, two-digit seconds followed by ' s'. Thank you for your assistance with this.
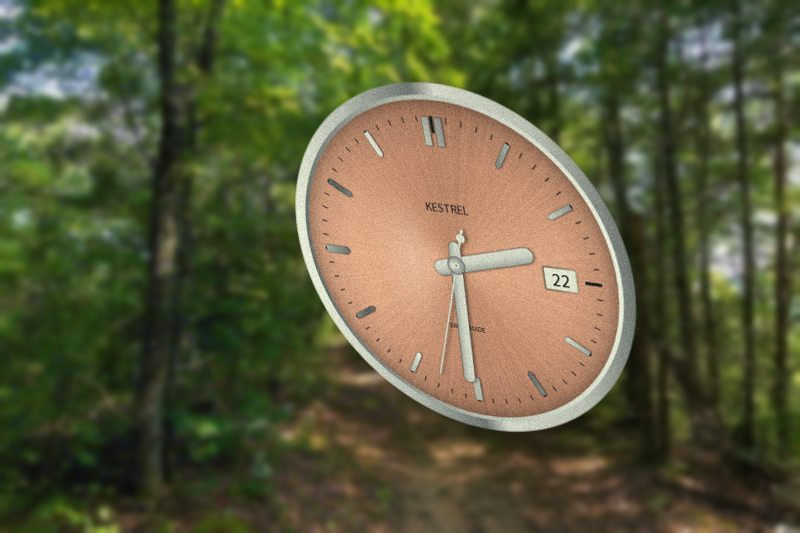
2 h 30 min 33 s
